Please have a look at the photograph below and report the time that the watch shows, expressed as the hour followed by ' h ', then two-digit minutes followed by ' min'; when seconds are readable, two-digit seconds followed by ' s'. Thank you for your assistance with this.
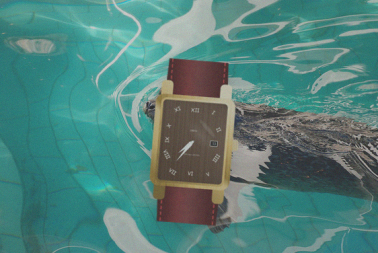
7 h 36 min
